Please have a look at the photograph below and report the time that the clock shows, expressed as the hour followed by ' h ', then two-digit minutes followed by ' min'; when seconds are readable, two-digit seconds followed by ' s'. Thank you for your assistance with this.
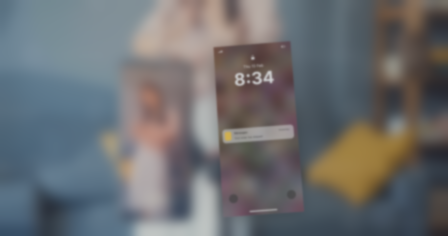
8 h 34 min
